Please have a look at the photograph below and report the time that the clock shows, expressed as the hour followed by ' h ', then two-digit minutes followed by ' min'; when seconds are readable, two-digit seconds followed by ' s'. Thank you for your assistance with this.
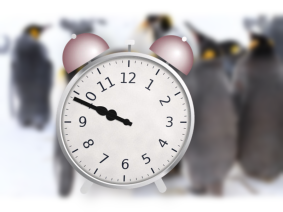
9 h 49 min
